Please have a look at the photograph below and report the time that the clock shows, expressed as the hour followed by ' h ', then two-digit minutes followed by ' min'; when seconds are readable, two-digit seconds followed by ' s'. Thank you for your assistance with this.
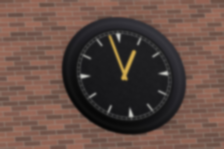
12 h 58 min
